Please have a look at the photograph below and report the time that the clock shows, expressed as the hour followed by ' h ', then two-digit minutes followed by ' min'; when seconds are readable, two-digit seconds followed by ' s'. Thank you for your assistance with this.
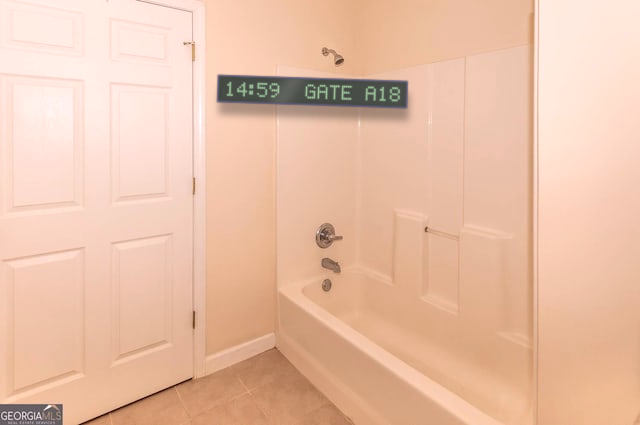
14 h 59 min
